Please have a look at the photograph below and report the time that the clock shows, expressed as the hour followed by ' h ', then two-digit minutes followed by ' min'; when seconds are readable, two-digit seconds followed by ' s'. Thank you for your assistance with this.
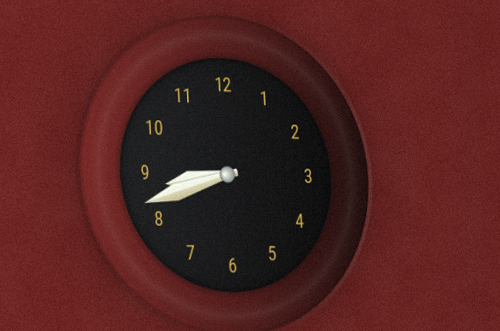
8 h 42 min
